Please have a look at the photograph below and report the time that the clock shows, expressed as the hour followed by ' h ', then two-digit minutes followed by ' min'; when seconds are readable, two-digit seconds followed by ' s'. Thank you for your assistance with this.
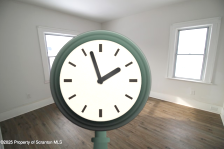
1 h 57 min
